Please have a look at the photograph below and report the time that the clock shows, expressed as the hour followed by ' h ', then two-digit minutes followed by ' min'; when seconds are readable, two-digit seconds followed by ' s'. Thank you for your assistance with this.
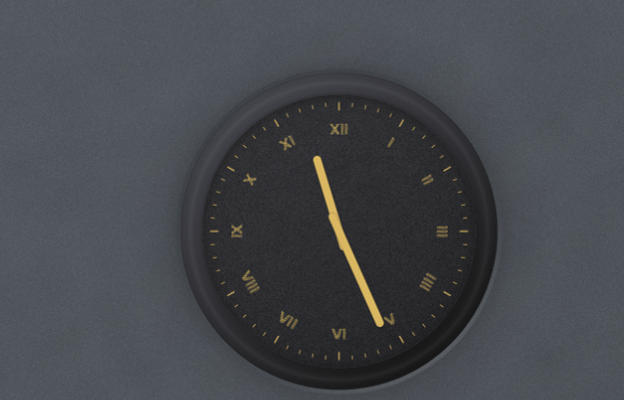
11 h 26 min
